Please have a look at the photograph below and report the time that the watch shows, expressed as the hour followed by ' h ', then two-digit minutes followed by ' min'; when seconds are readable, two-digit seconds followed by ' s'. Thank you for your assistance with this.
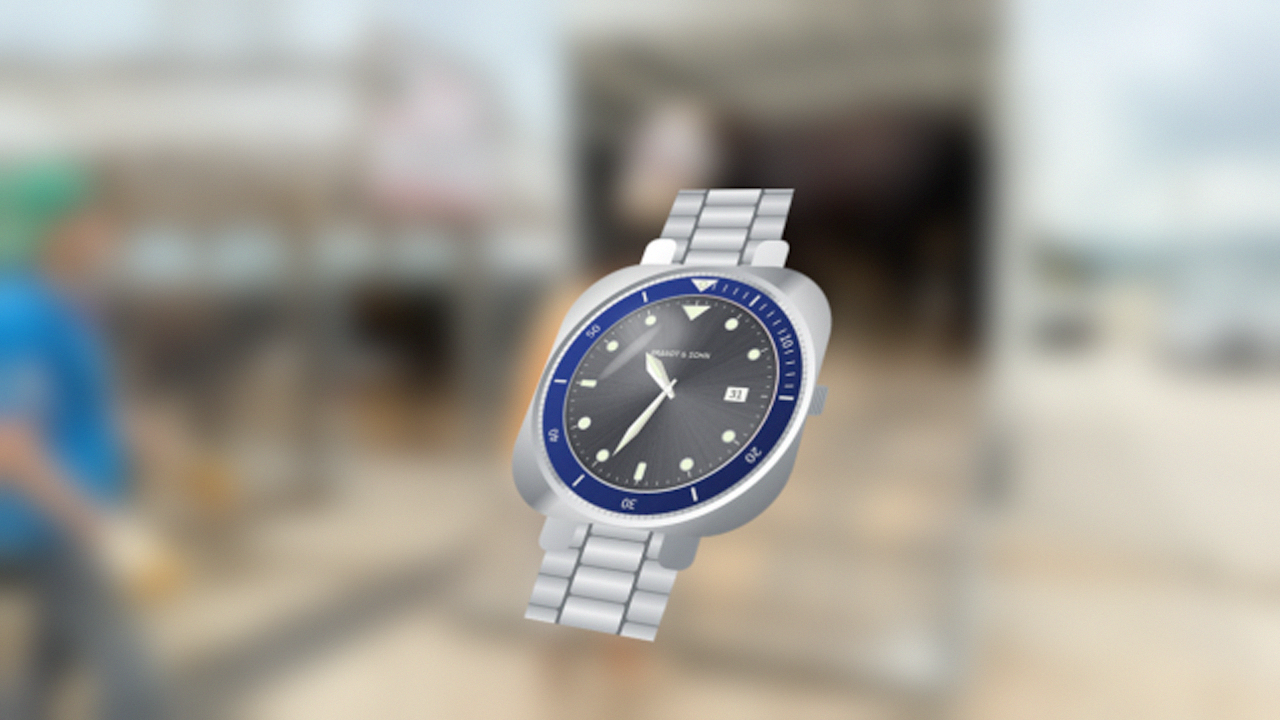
10 h 34 min
